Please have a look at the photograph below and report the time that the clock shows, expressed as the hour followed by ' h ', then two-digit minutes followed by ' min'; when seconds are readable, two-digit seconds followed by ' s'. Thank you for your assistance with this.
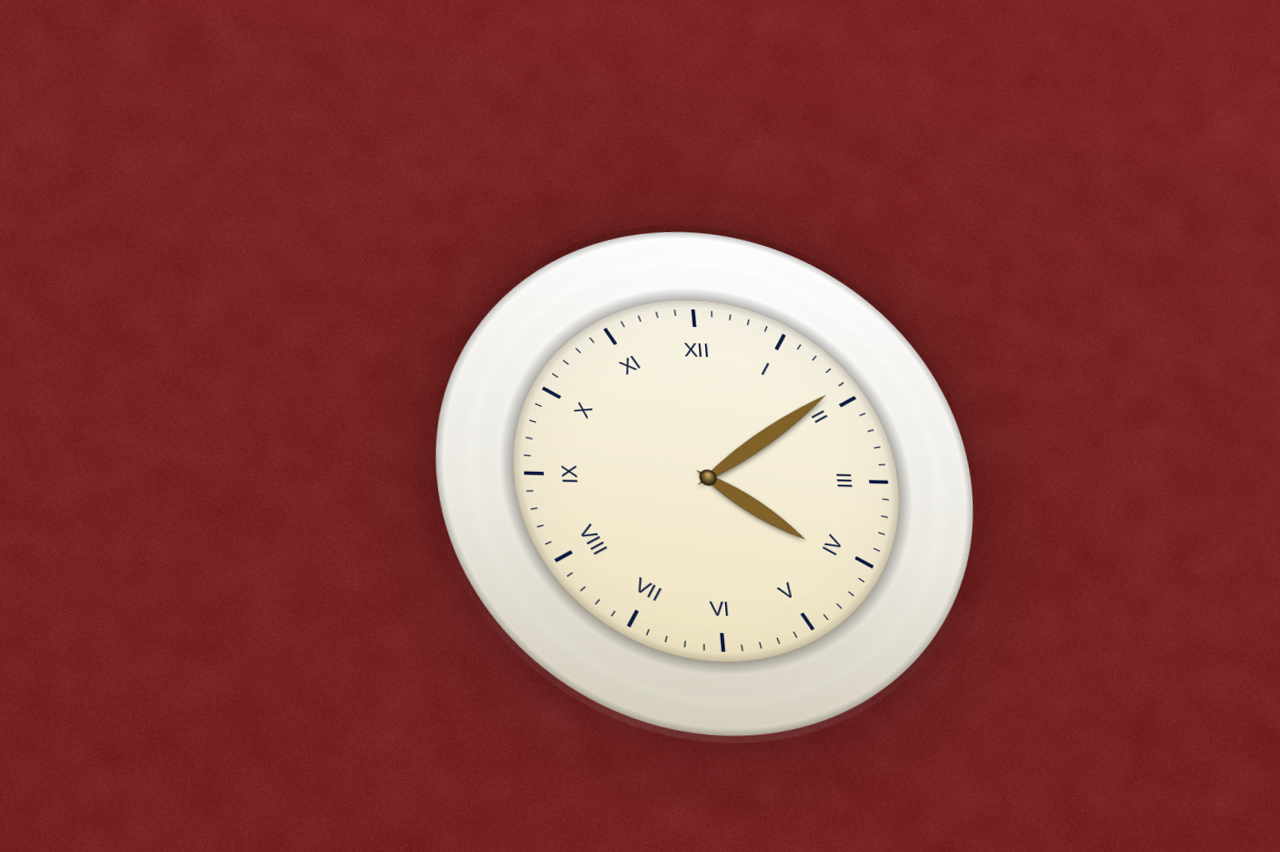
4 h 09 min
